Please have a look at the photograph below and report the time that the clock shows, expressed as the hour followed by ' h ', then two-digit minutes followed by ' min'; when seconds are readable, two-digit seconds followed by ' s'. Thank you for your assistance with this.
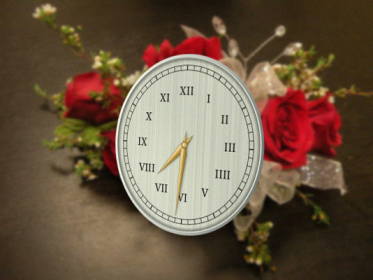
7 h 31 min
